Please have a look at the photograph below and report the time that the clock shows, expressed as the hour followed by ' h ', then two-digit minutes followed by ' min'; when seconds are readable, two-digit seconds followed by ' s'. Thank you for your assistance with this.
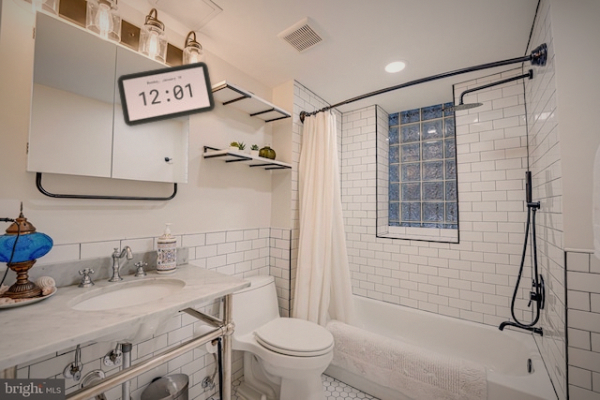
12 h 01 min
